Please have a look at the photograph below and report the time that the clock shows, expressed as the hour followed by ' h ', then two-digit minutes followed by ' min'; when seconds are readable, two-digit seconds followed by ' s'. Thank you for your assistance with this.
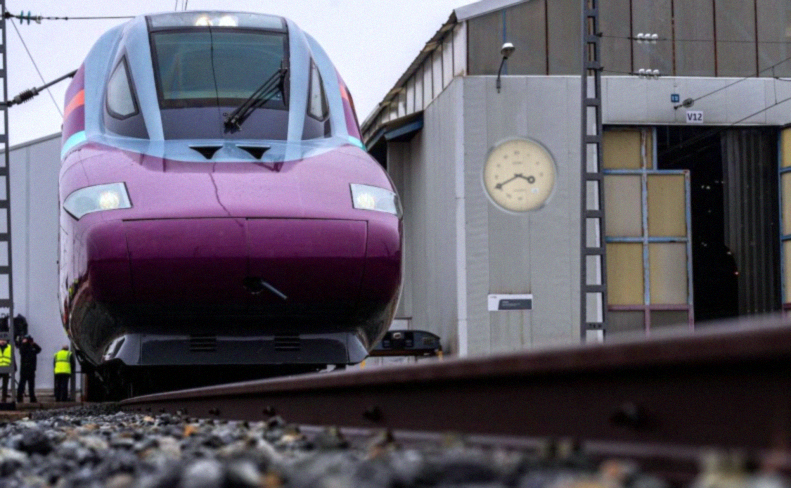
3 h 41 min
